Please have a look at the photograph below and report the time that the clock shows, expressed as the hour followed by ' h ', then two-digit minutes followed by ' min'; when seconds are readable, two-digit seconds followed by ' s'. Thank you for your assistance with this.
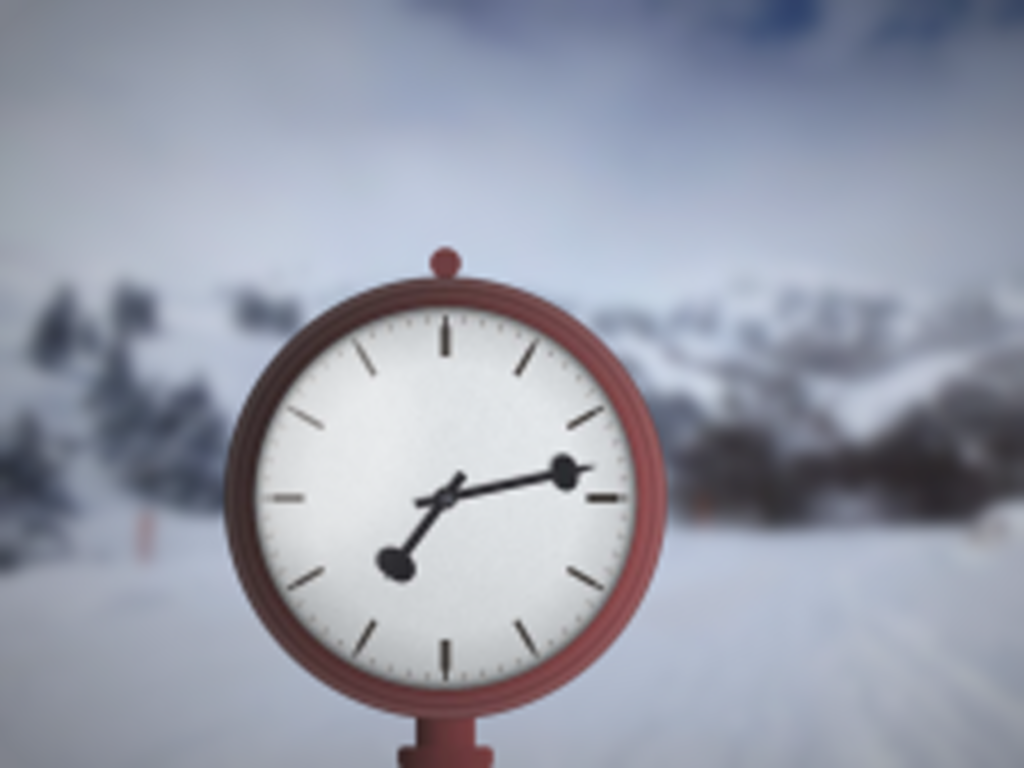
7 h 13 min
